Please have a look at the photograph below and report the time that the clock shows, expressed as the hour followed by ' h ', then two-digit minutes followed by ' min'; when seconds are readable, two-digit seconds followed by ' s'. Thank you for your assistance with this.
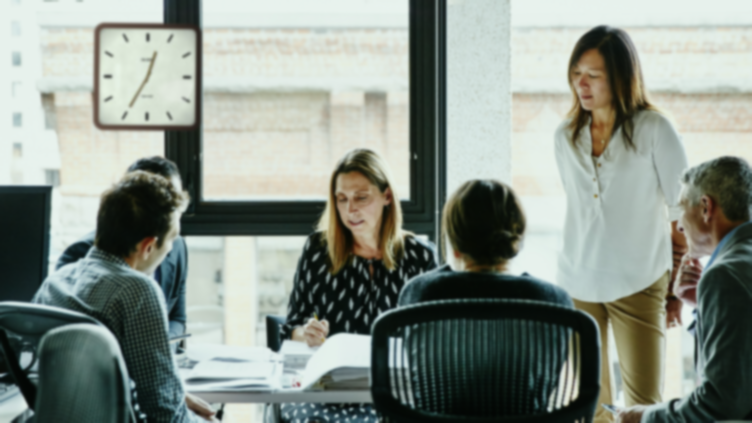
12 h 35 min
